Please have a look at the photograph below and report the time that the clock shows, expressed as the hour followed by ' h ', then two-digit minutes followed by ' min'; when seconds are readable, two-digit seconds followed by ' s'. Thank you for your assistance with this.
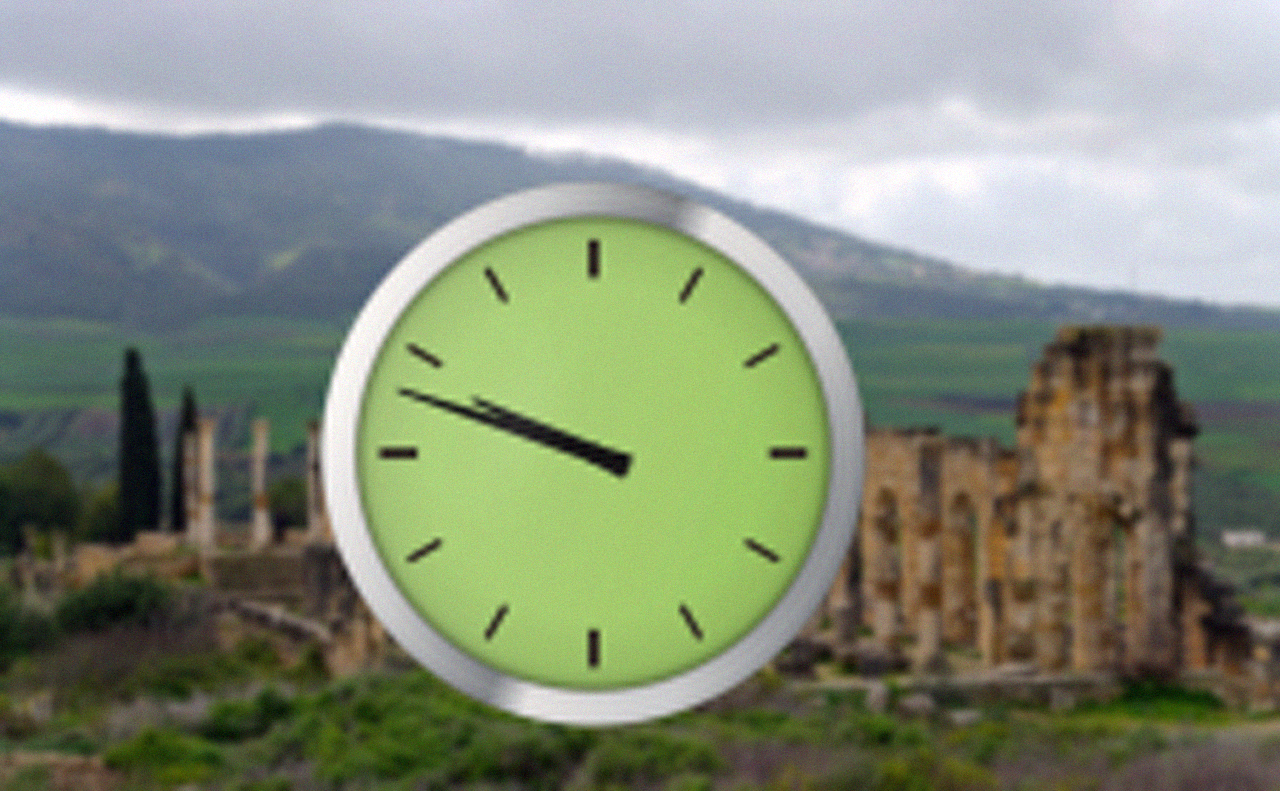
9 h 48 min
